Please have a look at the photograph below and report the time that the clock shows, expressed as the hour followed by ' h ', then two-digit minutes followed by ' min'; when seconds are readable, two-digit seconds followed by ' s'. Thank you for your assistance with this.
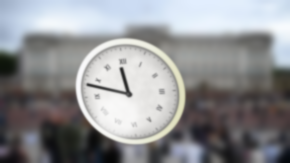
11 h 48 min
